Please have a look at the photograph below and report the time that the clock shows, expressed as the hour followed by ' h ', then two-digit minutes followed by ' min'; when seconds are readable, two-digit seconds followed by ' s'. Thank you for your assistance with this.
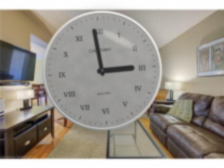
2 h 59 min
